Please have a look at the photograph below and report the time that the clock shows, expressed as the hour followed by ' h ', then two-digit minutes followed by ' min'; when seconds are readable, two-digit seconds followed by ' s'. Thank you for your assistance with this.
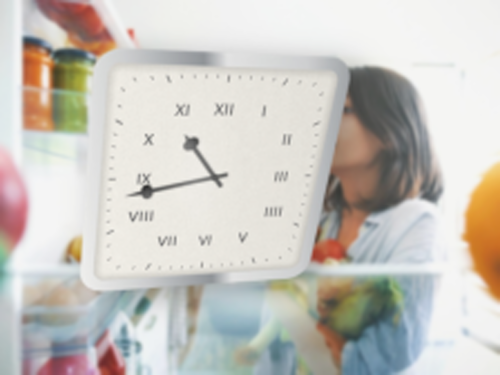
10 h 43 min
